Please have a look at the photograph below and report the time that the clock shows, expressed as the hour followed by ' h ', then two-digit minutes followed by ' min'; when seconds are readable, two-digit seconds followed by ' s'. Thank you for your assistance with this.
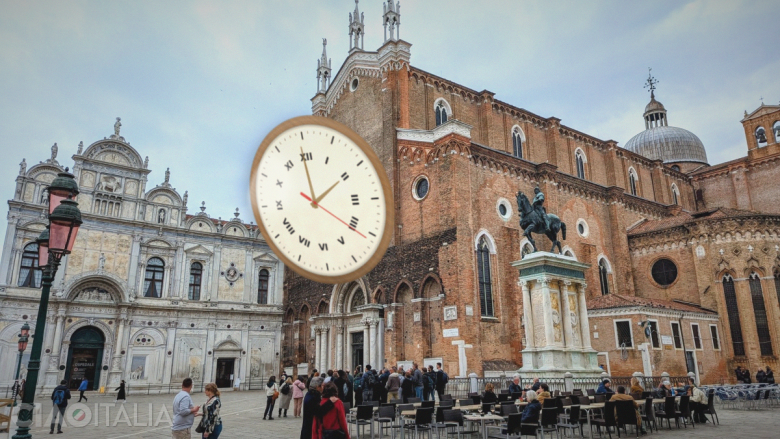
1 h 59 min 21 s
